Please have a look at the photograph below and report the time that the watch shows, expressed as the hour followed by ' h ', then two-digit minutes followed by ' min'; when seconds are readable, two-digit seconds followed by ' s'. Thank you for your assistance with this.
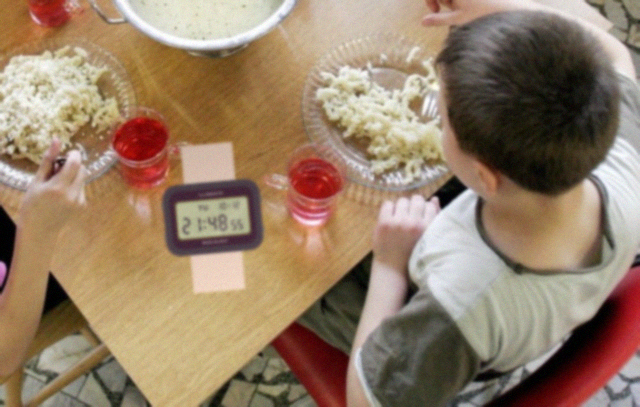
21 h 48 min
